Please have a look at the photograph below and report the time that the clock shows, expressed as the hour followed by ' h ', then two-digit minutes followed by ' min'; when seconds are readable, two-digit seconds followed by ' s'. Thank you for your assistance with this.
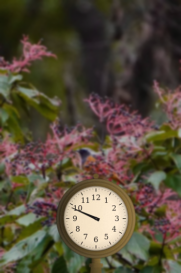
9 h 49 min
